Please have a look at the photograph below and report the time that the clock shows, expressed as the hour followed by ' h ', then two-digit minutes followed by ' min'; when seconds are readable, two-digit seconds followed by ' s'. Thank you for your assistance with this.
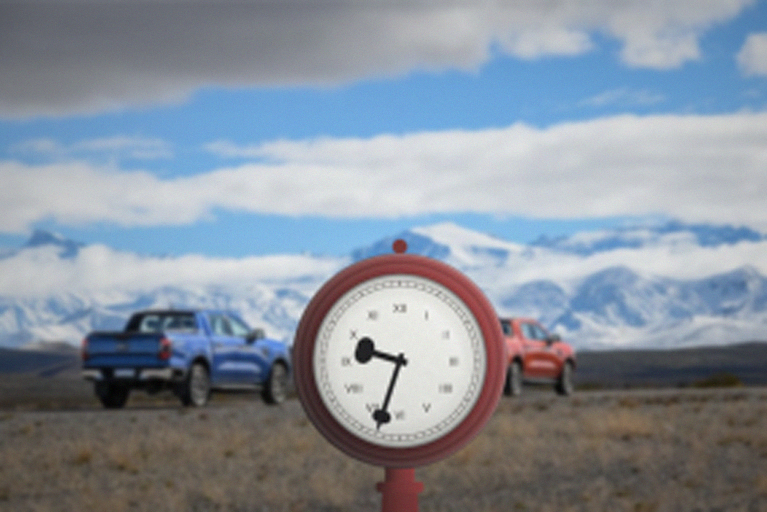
9 h 33 min
